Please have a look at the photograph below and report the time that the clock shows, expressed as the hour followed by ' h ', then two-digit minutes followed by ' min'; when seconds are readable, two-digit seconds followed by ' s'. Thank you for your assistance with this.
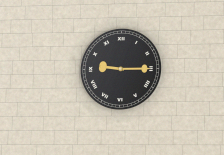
9 h 15 min
